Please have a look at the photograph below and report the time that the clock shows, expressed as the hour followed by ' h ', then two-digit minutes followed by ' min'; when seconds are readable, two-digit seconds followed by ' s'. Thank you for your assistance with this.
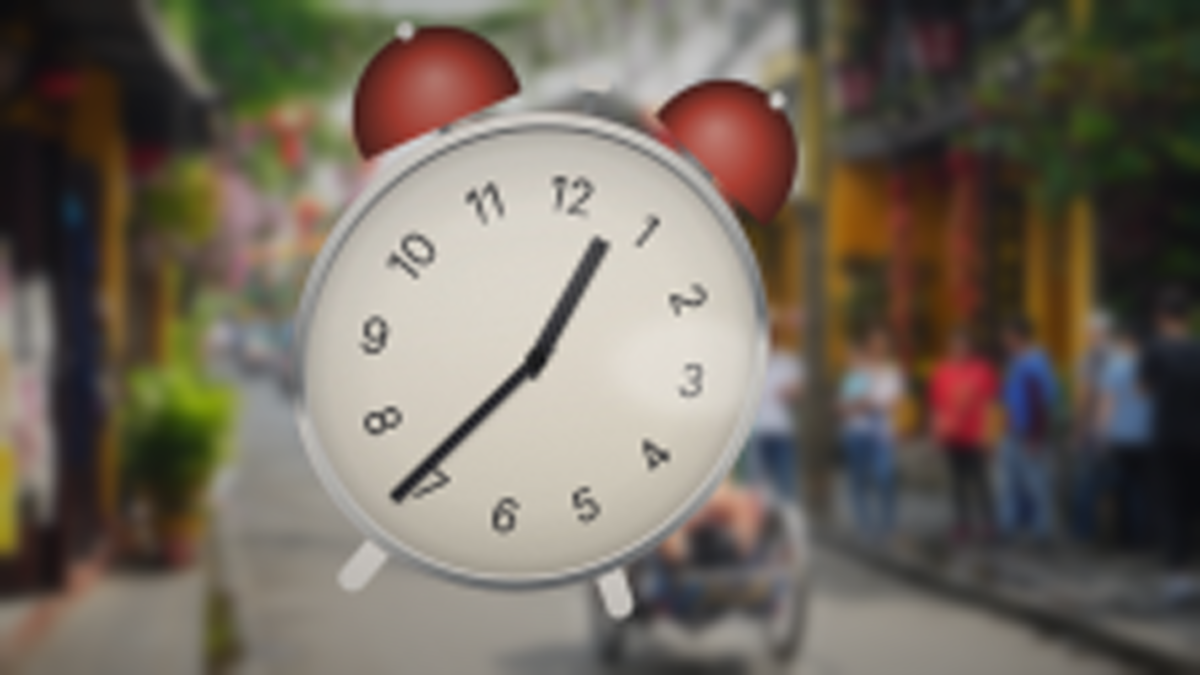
12 h 36 min
